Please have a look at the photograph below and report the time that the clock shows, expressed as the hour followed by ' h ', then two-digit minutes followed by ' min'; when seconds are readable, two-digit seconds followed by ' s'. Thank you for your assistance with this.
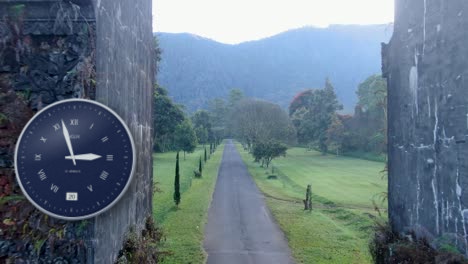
2 h 57 min
